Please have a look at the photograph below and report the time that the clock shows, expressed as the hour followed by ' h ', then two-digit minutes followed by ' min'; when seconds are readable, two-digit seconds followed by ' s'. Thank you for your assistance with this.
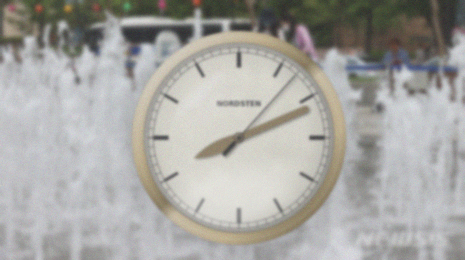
8 h 11 min 07 s
